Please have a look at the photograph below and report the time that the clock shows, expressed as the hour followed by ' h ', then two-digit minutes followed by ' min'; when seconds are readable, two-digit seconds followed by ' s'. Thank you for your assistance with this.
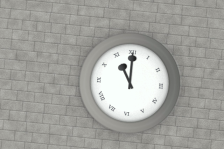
11 h 00 min
